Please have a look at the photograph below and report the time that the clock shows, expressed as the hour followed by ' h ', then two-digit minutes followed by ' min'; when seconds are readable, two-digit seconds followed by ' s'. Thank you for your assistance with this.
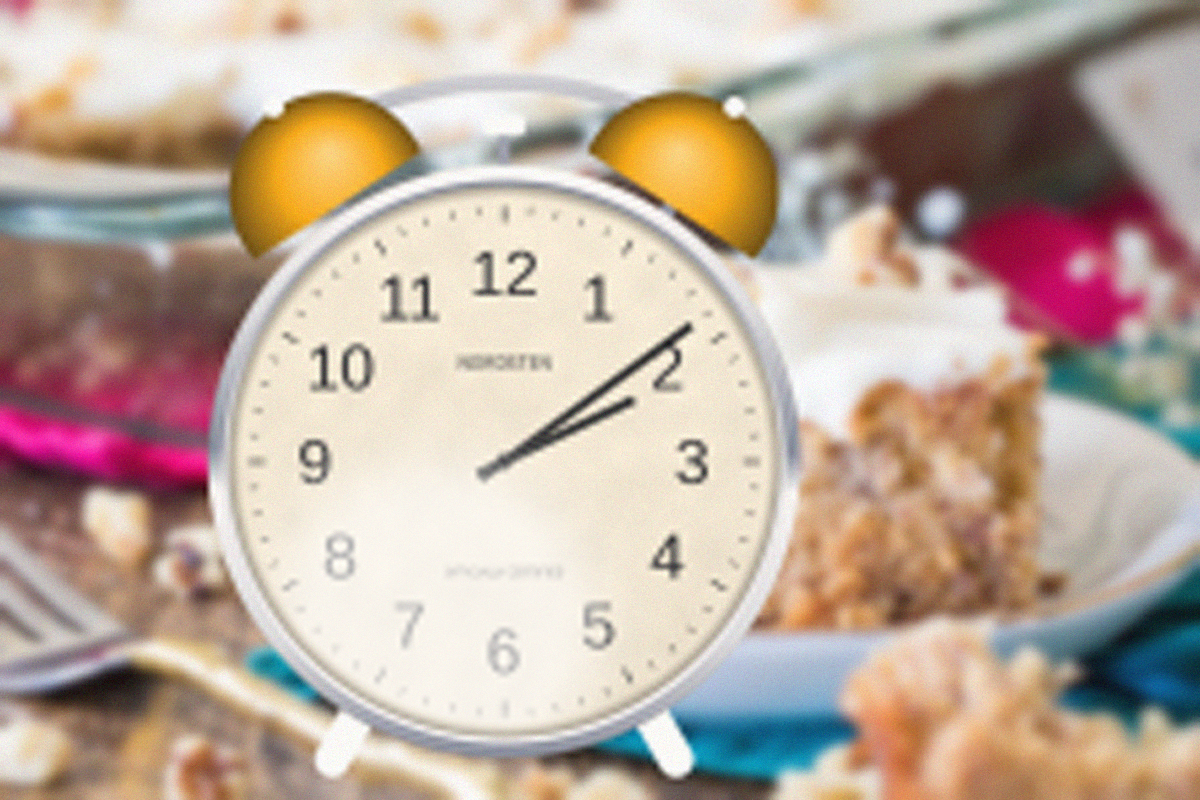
2 h 09 min
